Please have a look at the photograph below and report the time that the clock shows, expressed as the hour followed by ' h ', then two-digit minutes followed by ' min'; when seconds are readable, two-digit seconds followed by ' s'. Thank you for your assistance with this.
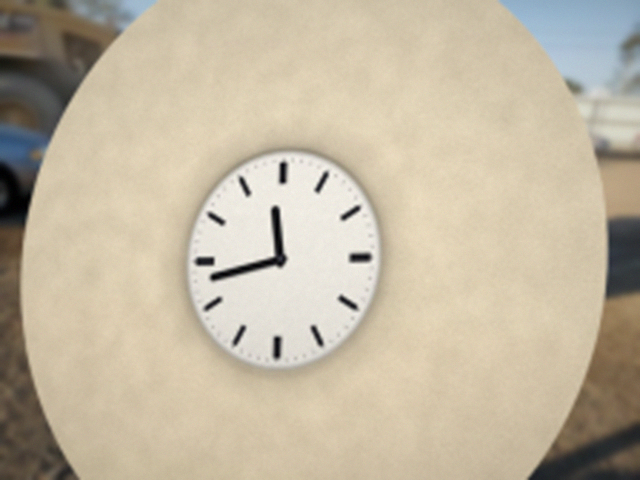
11 h 43 min
